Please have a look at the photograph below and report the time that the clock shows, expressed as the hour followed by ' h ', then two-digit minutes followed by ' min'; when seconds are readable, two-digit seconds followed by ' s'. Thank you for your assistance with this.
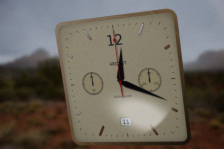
12 h 19 min
